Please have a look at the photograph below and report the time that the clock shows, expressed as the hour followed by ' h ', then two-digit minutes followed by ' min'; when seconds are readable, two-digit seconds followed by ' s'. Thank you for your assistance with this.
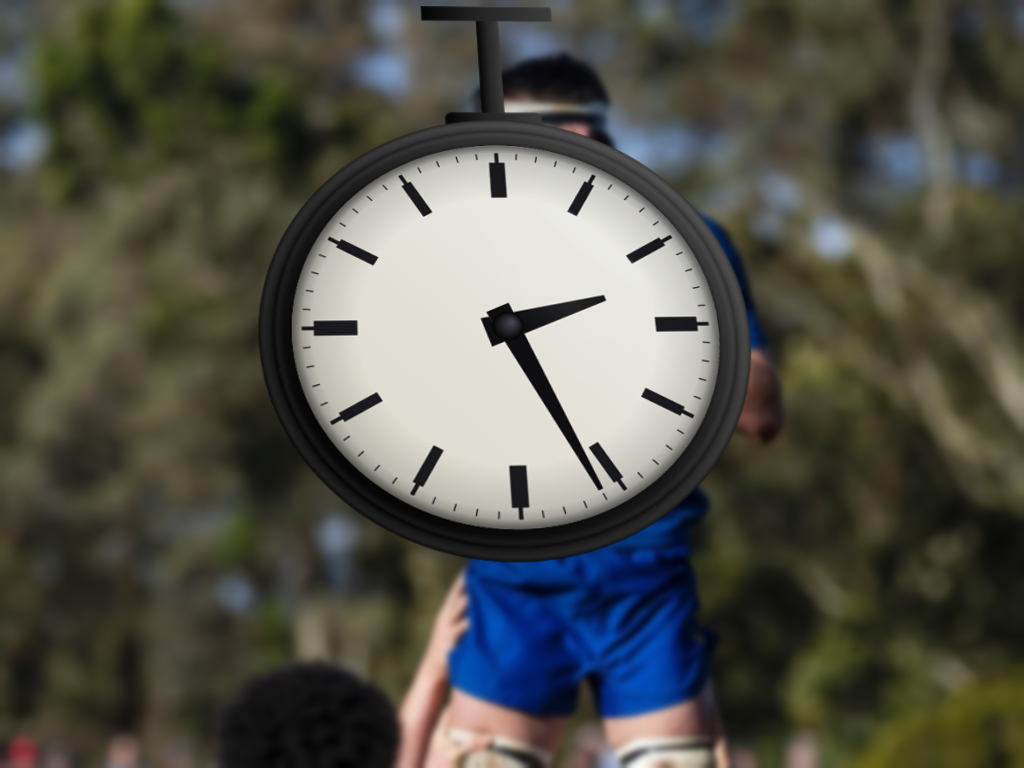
2 h 26 min
